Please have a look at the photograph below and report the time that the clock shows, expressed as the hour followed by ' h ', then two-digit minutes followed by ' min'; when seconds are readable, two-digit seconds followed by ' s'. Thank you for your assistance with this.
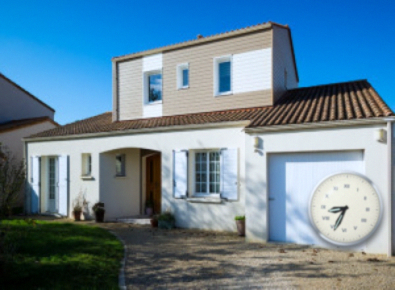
8 h 34 min
